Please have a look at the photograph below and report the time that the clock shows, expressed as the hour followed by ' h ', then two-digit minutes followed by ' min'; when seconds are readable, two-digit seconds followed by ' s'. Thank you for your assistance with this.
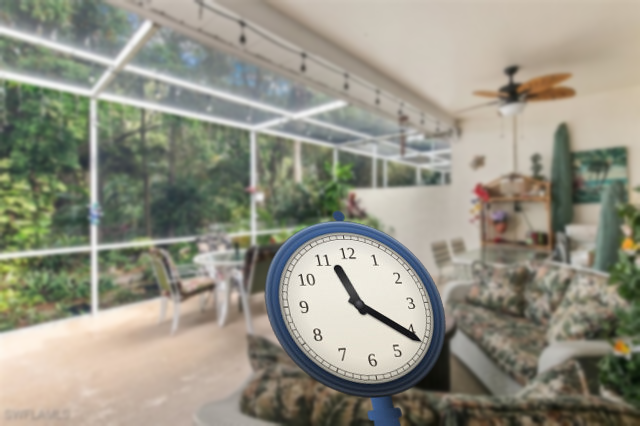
11 h 21 min
